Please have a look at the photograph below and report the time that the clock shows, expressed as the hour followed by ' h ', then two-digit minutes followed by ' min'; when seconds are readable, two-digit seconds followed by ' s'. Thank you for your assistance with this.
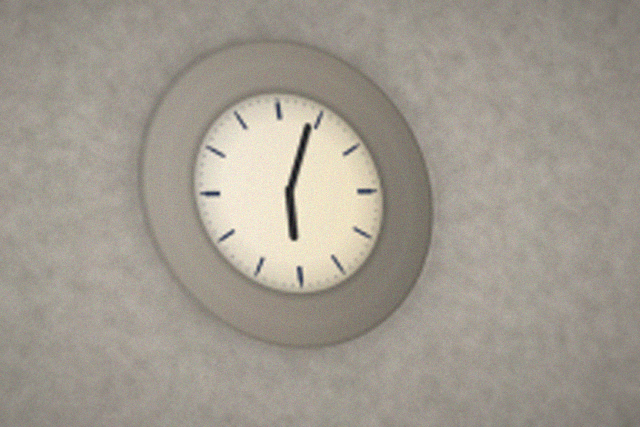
6 h 04 min
